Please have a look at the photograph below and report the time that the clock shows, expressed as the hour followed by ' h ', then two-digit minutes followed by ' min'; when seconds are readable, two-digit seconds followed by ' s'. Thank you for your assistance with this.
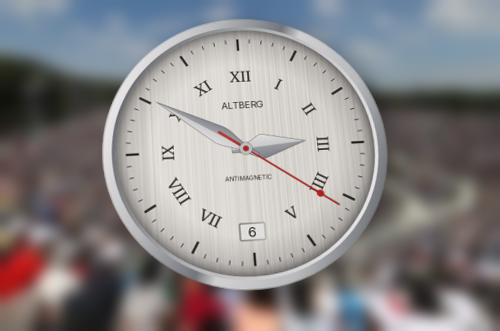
2 h 50 min 21 s
